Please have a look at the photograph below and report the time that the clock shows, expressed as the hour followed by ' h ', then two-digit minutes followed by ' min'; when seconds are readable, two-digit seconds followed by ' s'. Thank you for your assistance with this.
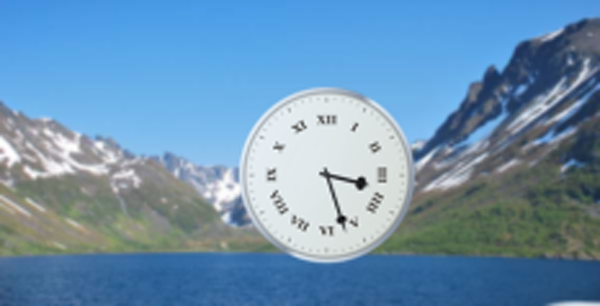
3 h 27 min
